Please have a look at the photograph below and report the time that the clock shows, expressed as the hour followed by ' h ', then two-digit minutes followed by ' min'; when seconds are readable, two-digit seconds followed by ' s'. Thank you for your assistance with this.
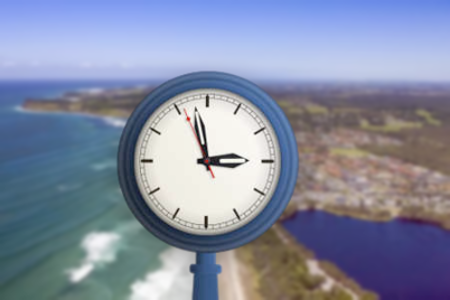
2 h 57 min 56 s
